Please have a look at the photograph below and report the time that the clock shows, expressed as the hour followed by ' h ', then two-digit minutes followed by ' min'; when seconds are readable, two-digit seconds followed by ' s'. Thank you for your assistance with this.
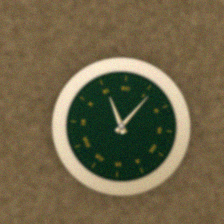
11 h 06 min
